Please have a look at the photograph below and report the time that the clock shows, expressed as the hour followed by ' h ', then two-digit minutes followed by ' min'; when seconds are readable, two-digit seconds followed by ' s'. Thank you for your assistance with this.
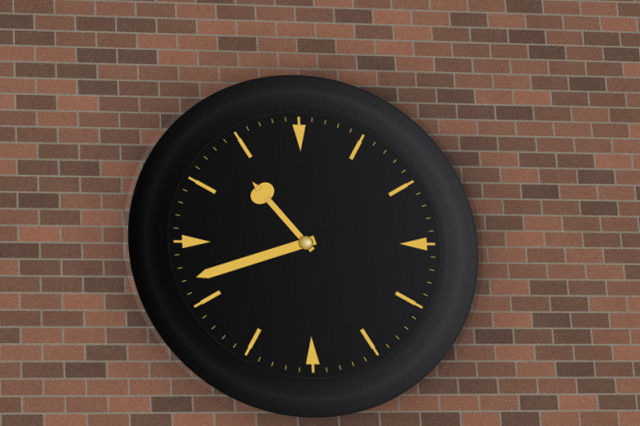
10 h 42 min
